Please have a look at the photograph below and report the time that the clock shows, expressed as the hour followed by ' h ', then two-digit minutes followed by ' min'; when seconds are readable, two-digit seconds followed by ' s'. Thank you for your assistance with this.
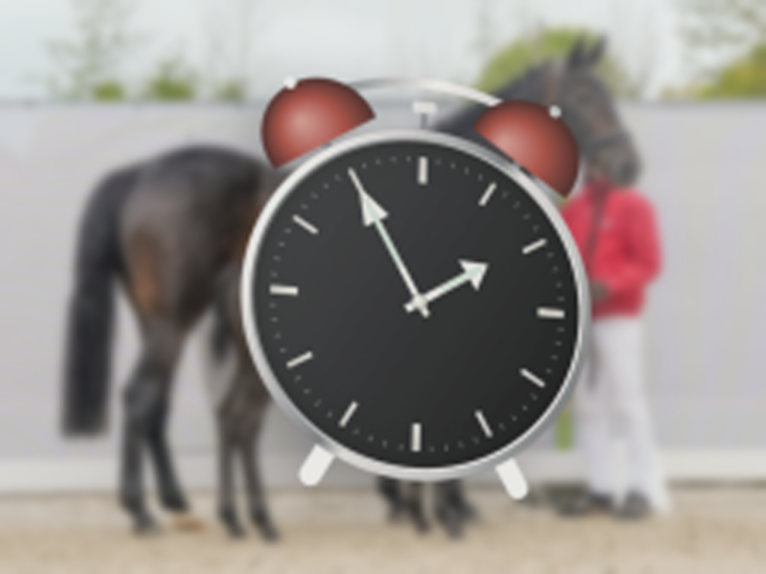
1 h 55 min
